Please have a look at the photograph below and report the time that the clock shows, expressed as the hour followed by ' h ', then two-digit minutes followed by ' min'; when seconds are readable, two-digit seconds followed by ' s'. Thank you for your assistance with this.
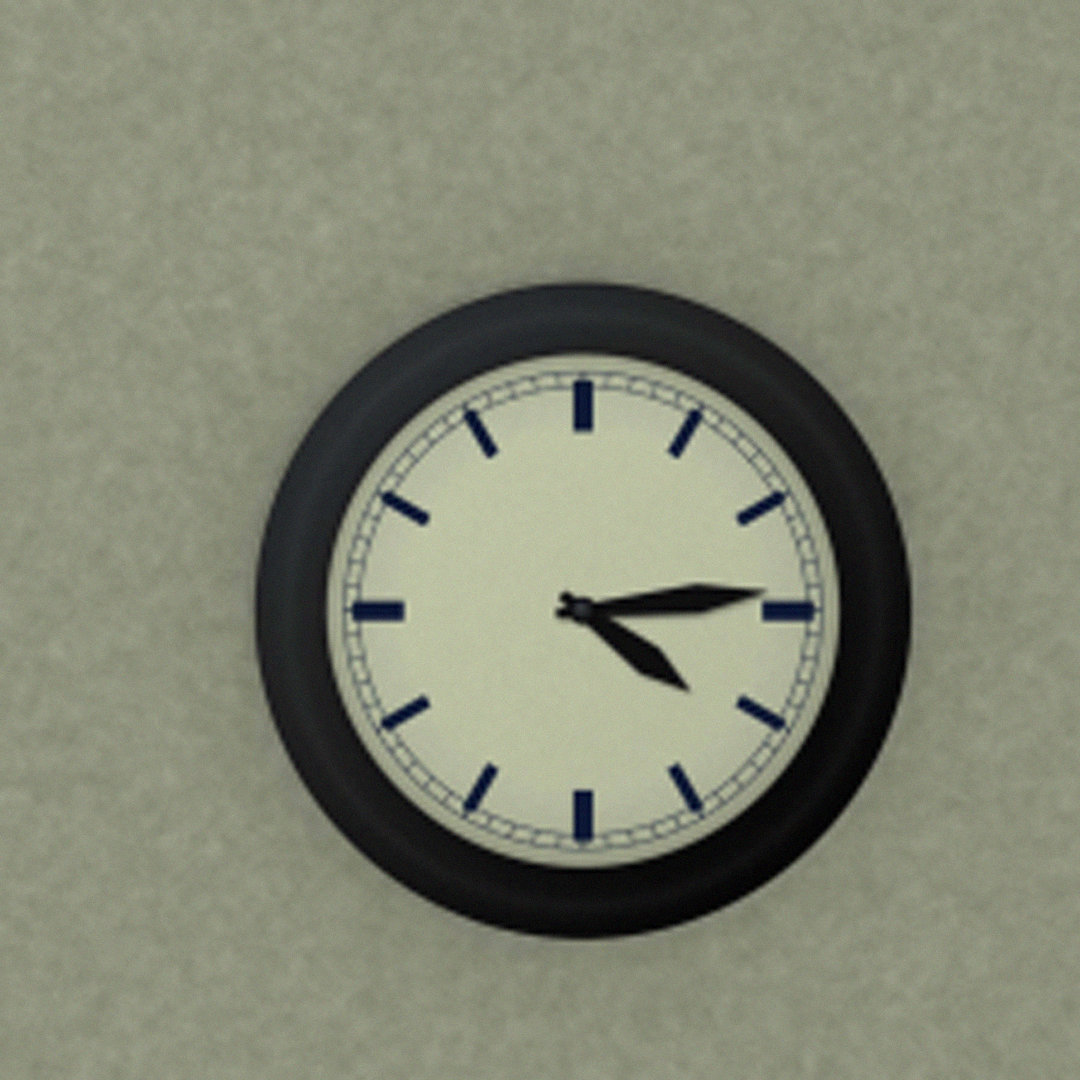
4 h 14 min
